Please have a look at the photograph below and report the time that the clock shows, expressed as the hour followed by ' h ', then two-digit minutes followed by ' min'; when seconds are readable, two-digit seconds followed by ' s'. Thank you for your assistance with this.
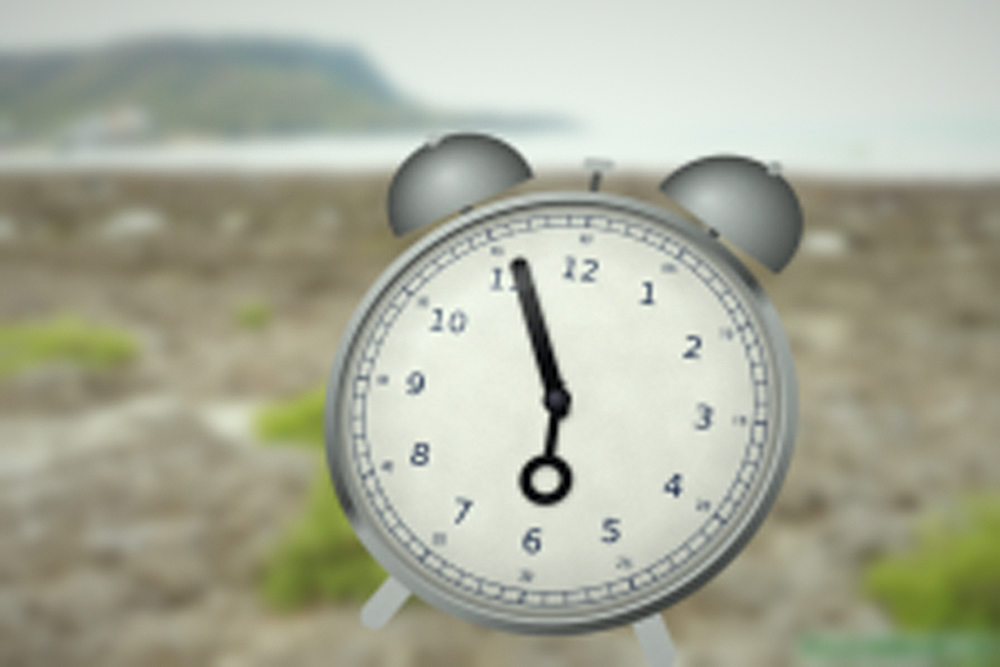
5 h 56 min
